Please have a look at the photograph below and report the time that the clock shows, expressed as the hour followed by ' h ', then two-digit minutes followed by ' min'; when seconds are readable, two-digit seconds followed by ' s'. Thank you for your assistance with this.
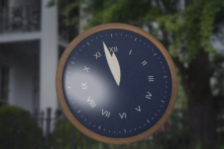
11 h 58 min
